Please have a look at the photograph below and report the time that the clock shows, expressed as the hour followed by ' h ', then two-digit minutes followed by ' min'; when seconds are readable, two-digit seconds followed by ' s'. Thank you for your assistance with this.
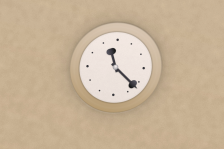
11 h 22 min
